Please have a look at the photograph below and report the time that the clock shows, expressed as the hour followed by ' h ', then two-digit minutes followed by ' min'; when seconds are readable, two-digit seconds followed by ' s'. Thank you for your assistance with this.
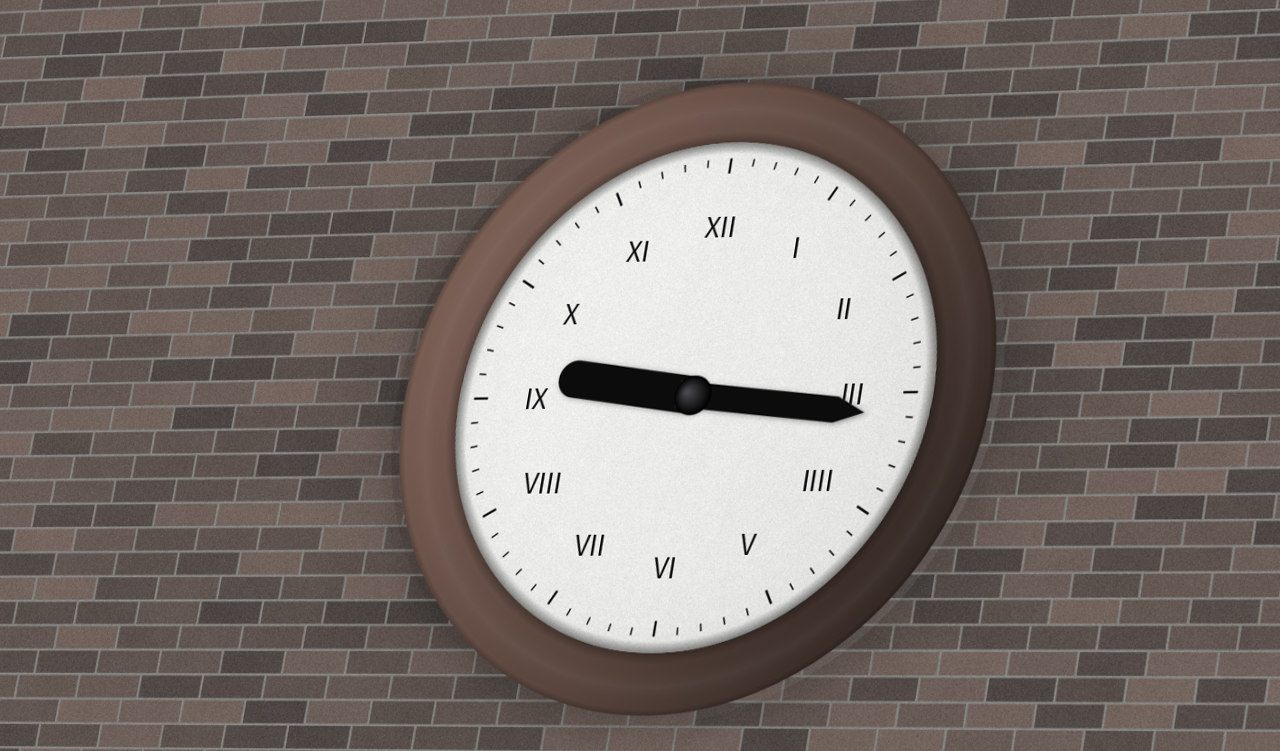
9 h 16 min
